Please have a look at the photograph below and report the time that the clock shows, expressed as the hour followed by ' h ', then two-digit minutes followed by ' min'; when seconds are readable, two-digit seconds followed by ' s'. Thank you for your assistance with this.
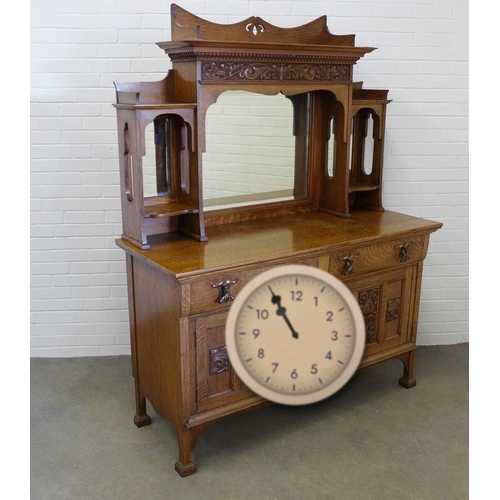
10 h 55 min
